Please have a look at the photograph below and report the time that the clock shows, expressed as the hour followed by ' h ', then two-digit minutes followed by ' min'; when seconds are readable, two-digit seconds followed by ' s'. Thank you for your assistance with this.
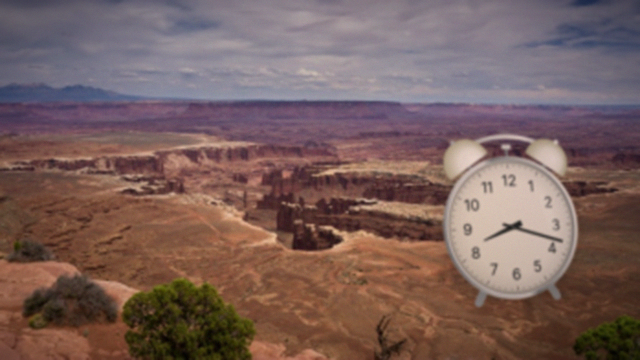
8 h 18 min
